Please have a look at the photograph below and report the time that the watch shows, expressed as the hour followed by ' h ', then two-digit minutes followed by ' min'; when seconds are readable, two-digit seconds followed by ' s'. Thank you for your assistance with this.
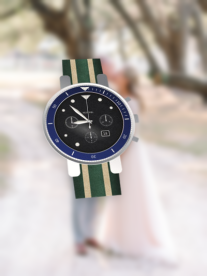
8 h 53 min
